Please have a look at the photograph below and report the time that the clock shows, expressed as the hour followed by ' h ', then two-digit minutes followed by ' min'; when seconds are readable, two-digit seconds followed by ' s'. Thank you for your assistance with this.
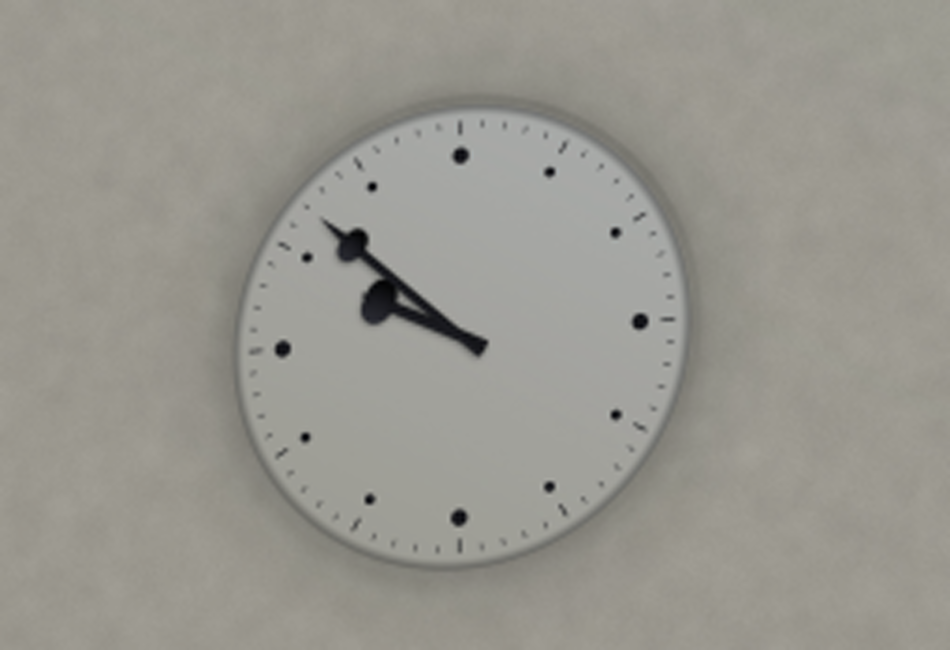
9 h 52 min
